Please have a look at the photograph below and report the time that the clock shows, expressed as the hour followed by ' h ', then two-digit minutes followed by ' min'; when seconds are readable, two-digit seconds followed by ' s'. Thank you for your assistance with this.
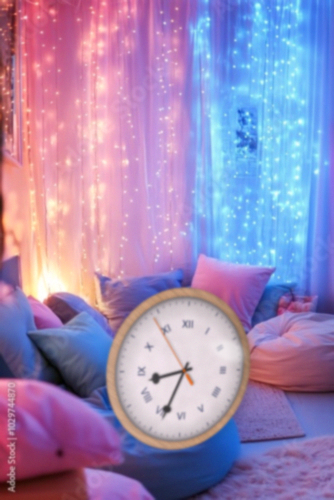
8 h 33 min 54 s
